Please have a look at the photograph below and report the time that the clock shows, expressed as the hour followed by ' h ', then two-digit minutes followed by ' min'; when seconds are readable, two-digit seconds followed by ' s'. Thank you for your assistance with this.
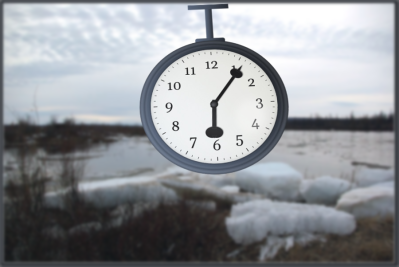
6 h 06 min
